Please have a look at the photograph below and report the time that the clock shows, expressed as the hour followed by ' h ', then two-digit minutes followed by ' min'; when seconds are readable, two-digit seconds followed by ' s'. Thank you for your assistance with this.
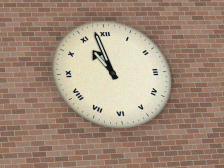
10 h 58 min
